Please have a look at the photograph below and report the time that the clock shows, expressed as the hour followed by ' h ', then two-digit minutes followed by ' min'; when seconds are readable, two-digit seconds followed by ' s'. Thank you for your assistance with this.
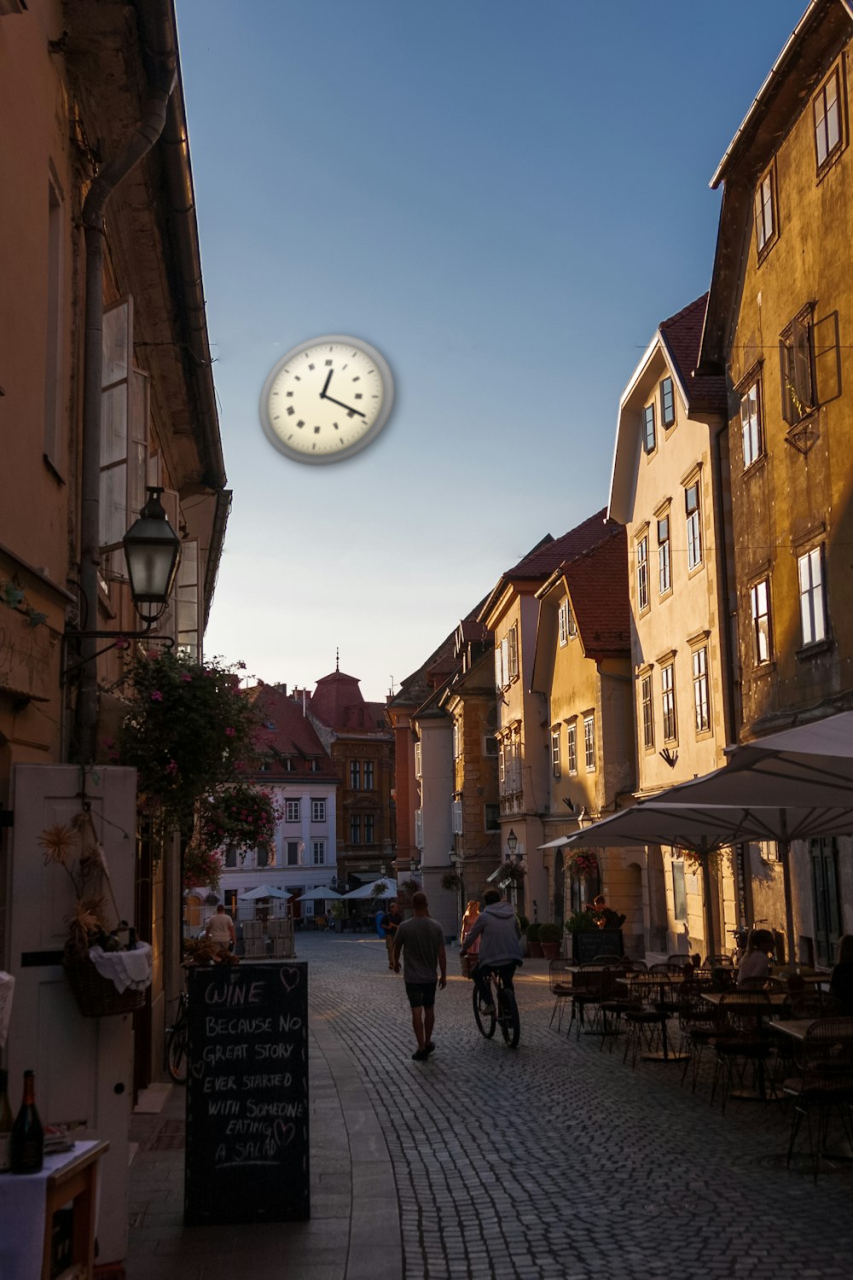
12 h 19 min
